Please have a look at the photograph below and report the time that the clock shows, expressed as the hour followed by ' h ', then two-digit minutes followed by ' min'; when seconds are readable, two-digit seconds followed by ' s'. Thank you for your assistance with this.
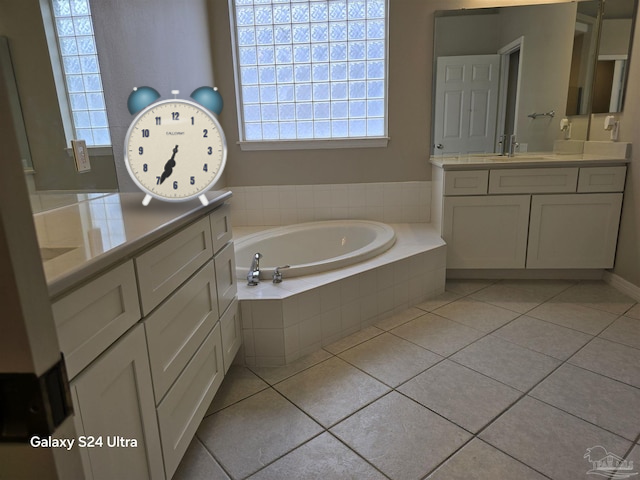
6 h 34 min
